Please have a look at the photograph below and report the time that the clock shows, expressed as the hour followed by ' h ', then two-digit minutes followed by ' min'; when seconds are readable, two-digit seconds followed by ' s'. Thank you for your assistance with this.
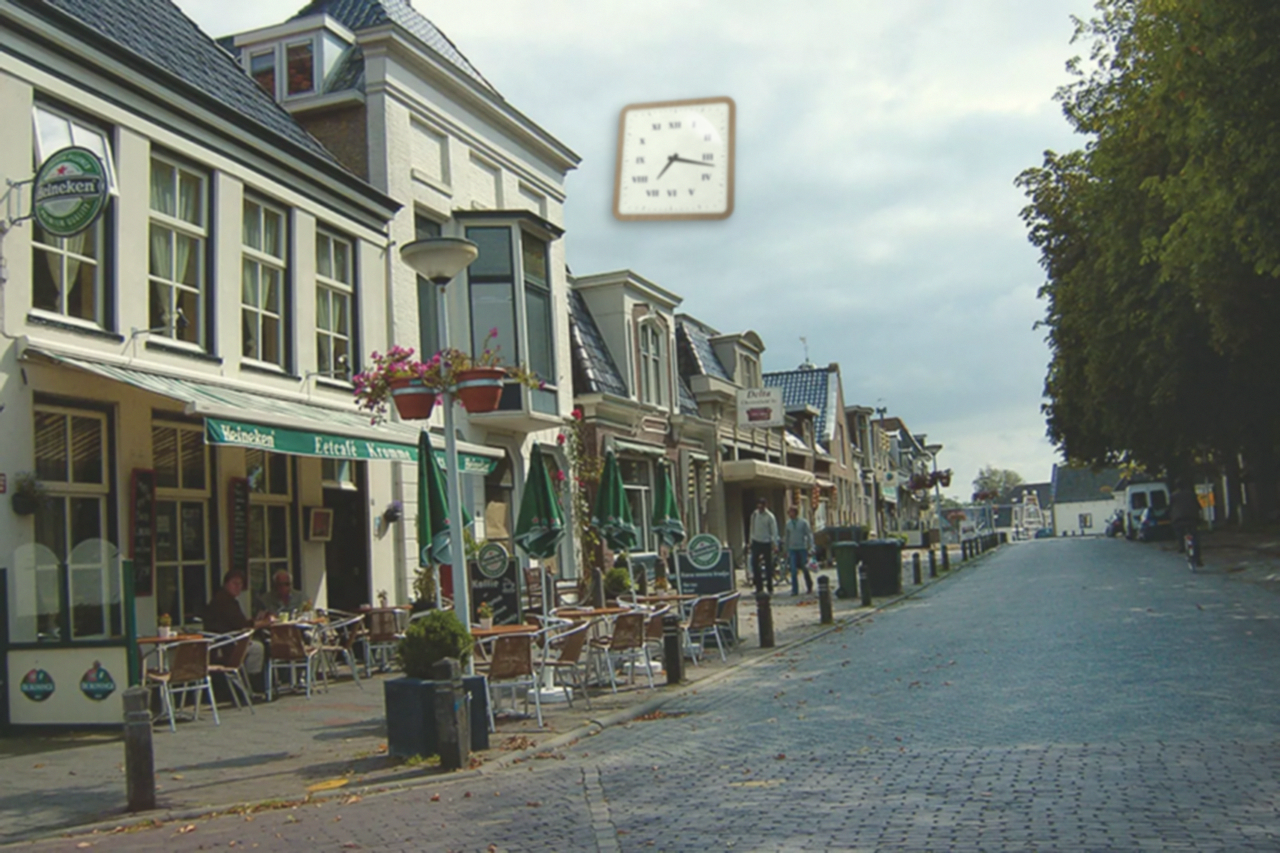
7 h 17 min
